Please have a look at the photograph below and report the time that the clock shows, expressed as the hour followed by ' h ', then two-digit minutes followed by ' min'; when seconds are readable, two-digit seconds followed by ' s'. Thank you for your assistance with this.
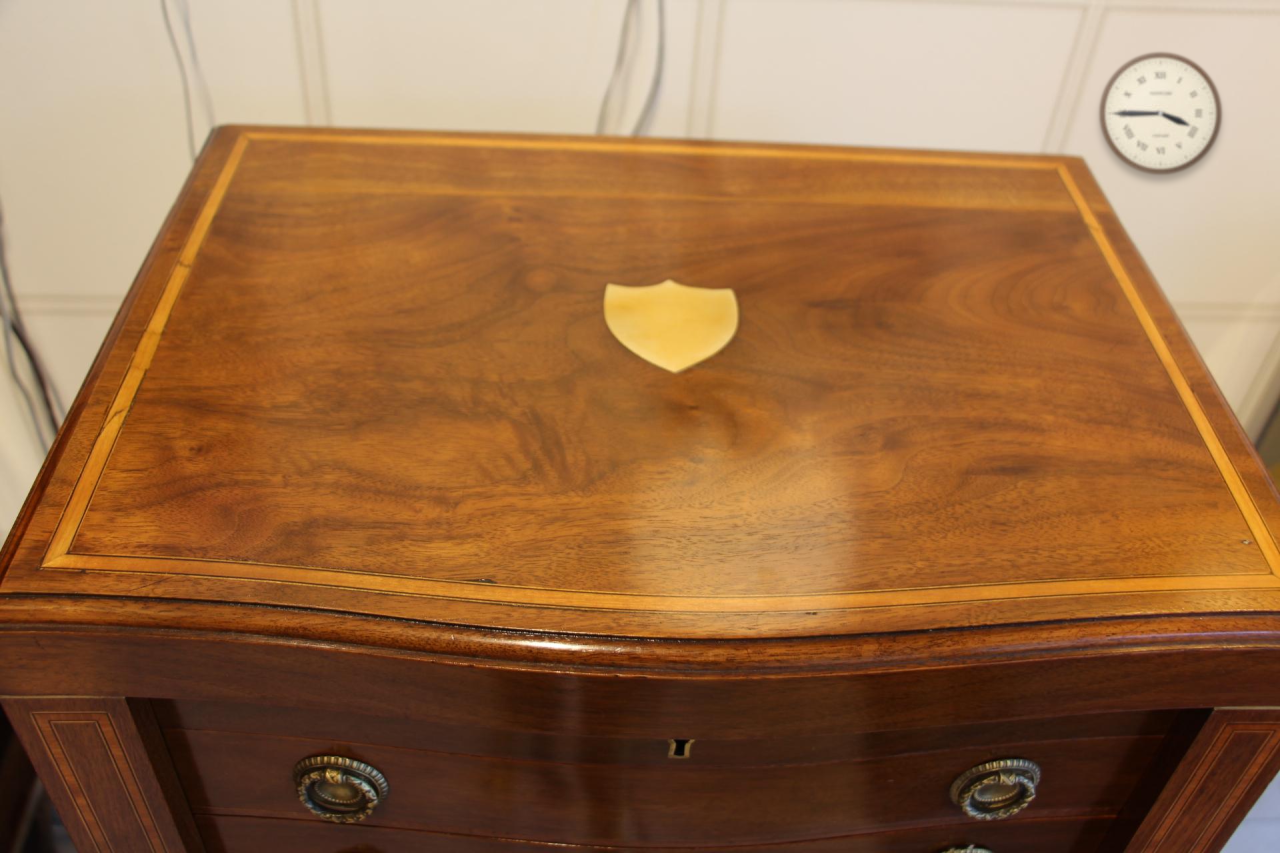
3 h 45 min
